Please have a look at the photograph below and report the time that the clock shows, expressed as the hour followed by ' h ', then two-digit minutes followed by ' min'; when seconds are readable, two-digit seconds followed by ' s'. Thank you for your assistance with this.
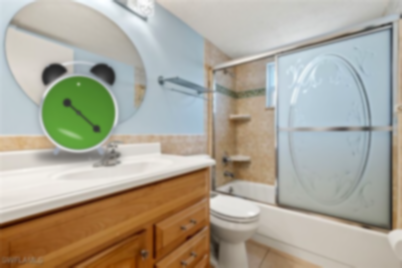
10 h 22 min
